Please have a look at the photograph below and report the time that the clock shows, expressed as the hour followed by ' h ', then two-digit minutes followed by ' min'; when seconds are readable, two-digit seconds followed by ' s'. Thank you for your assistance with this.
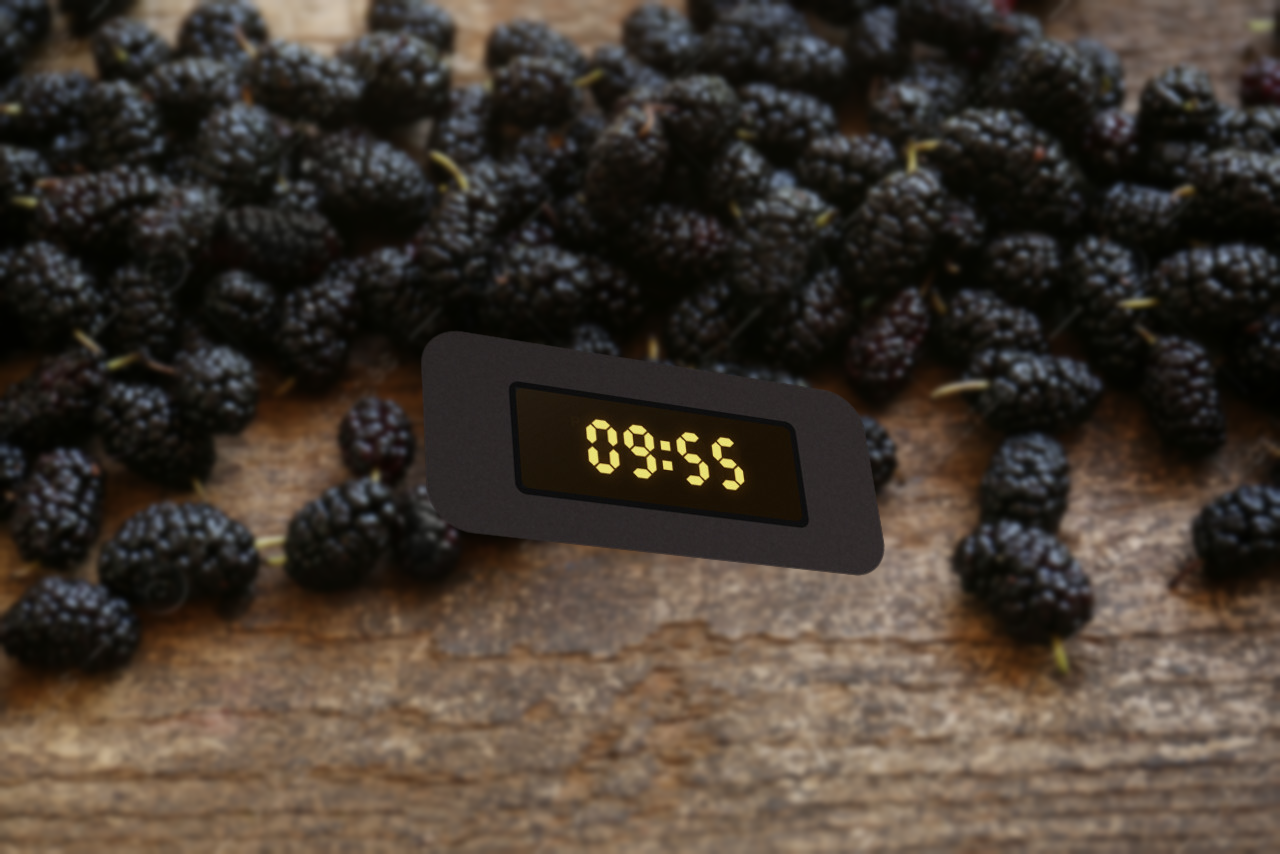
9 h 55 min
